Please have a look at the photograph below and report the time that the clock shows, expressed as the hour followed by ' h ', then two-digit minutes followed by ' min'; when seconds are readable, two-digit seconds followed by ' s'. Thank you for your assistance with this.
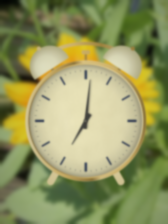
7 h 01 min
